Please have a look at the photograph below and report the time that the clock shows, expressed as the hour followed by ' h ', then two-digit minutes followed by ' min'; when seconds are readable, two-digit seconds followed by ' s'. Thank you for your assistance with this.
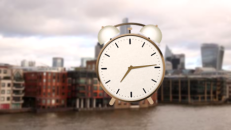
7 h 14 min
